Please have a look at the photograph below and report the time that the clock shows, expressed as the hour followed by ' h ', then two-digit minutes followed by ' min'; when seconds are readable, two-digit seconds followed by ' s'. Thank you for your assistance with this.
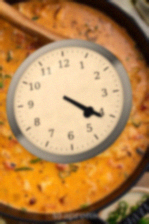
4 h 21 min
